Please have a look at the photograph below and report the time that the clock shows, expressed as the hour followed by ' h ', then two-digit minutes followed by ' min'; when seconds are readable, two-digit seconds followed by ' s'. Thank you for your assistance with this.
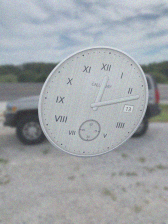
12 h 12 min
